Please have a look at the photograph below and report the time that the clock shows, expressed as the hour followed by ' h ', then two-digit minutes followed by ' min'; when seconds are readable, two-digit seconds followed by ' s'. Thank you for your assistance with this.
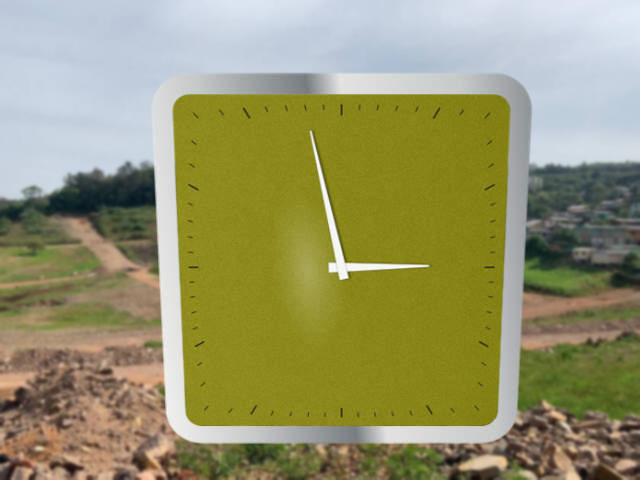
2 h 58 min
